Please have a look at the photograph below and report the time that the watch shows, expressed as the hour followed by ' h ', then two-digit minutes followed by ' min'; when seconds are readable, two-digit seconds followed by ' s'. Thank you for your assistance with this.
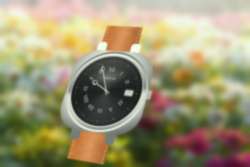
9 h 56 min
